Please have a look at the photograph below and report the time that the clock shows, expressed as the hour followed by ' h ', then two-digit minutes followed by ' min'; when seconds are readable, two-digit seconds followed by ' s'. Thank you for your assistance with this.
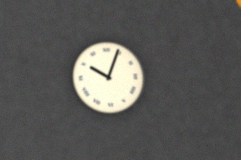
10 h 04 min
